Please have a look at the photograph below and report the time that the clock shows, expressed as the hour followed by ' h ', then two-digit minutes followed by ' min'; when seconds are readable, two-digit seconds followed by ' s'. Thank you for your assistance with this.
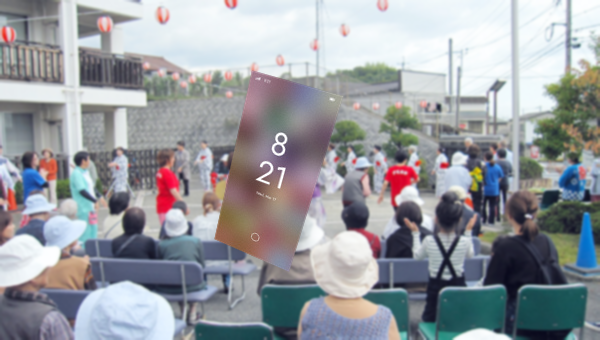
8 h 21 min
